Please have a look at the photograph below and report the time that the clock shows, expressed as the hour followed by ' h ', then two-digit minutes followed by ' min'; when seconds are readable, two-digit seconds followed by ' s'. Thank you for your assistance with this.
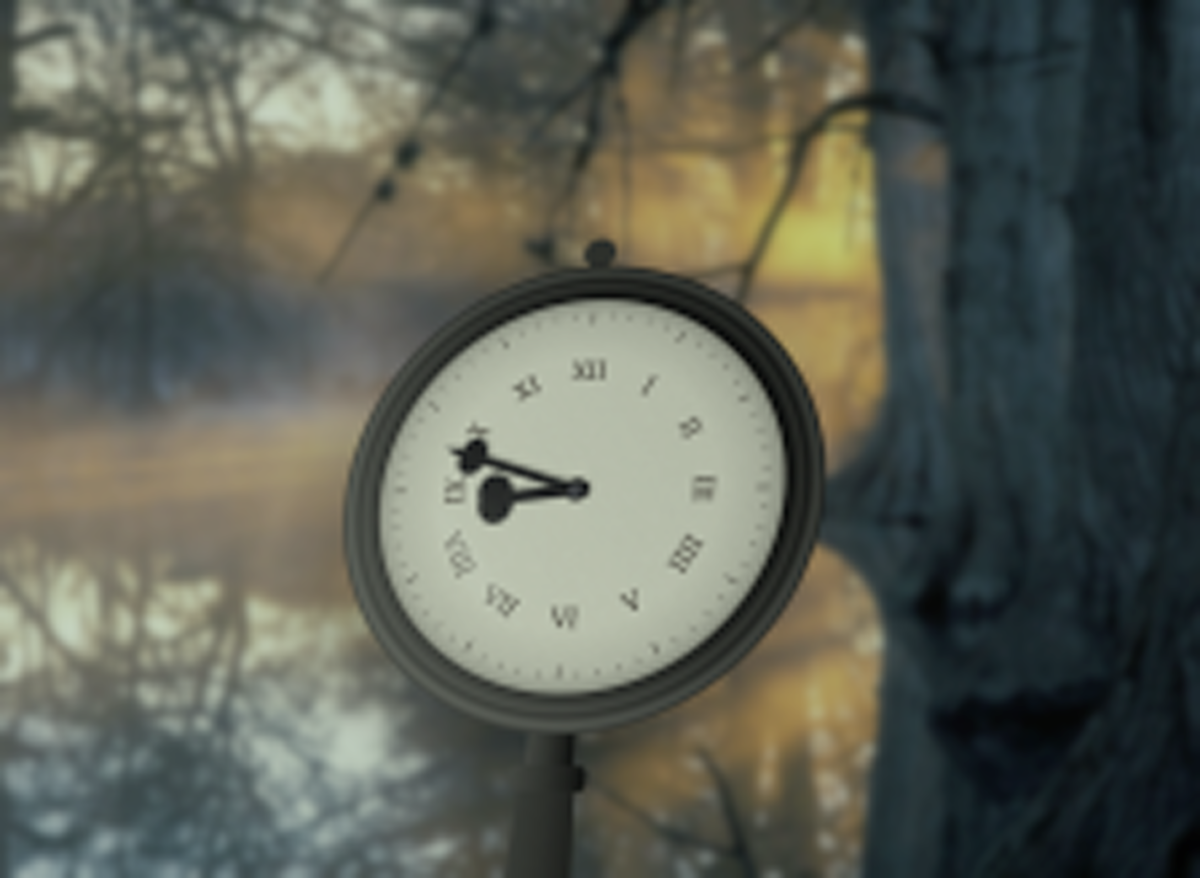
8 h 48 min
